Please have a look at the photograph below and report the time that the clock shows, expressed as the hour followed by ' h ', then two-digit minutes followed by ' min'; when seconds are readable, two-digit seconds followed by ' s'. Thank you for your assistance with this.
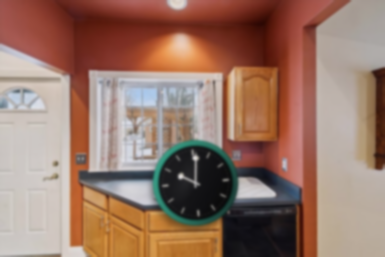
10 h 01 min
